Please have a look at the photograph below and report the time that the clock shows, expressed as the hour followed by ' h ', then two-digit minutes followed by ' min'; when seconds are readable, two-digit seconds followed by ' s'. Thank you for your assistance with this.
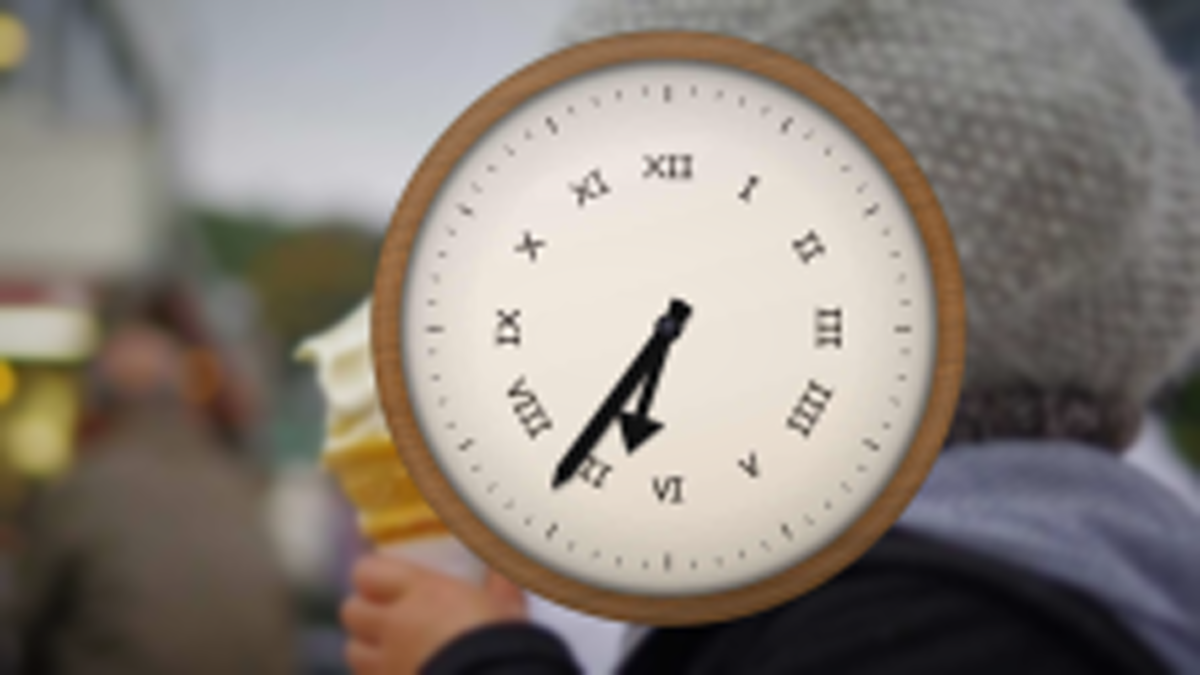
6 h 36 min
